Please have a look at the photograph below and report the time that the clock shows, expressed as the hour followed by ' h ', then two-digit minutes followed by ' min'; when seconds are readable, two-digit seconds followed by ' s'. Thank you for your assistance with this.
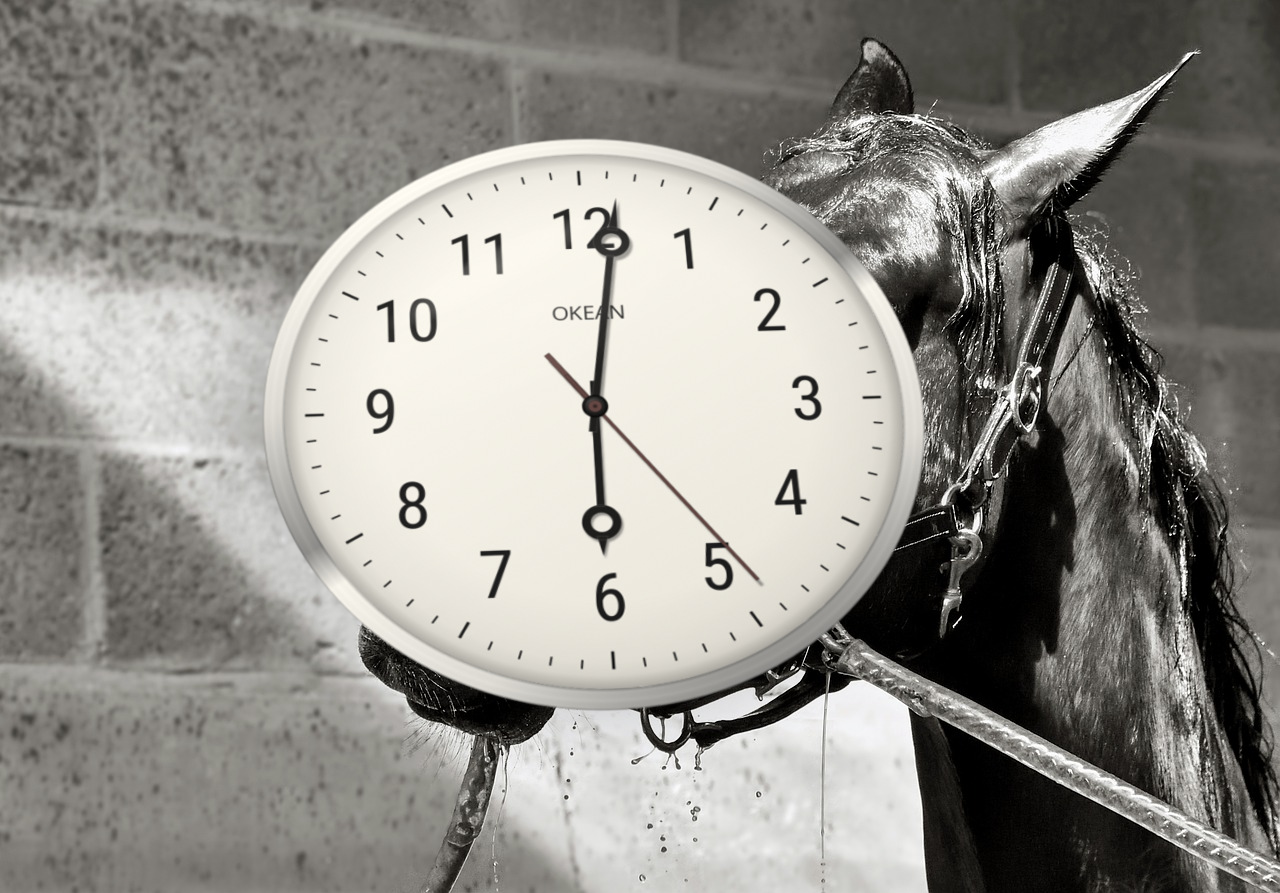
6 h 01 min 24 s
